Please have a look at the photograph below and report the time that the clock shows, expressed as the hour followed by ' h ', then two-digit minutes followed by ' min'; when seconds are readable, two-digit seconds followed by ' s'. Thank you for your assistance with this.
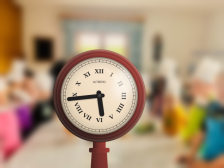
5 h 44 min
